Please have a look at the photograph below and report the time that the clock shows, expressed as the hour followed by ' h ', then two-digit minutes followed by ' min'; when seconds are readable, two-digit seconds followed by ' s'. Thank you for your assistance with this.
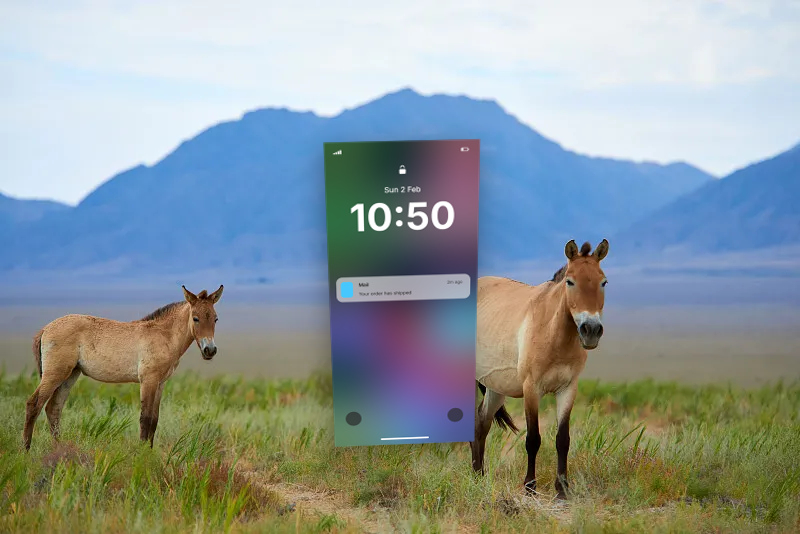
10 h 50 min
